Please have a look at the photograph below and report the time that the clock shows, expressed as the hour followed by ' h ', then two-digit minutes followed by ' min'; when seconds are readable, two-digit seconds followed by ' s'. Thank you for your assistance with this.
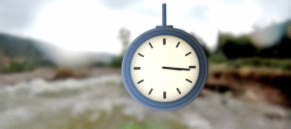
3 h 16 min
